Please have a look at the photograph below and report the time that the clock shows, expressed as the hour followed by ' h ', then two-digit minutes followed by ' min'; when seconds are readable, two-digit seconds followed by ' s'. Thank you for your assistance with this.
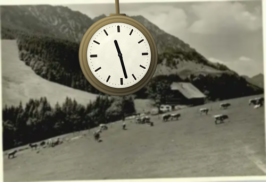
11 h 28 min
